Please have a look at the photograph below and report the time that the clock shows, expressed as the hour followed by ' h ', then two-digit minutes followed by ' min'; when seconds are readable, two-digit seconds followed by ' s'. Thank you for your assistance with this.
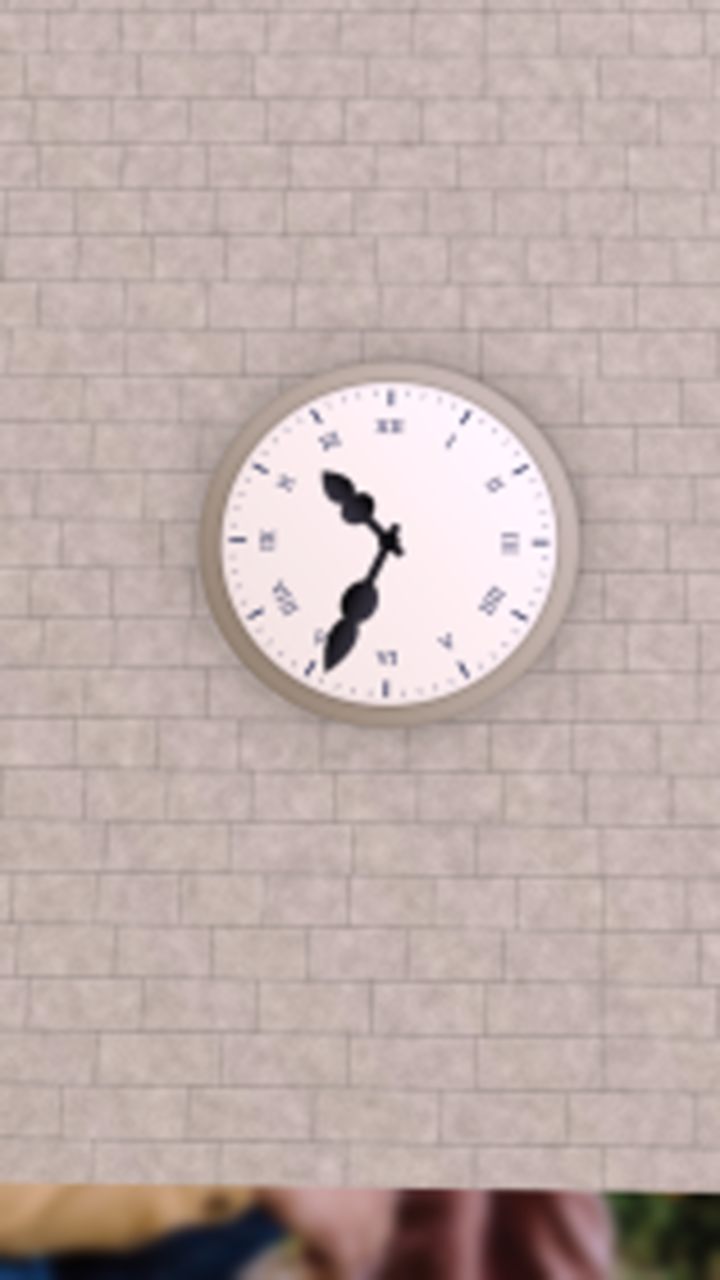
10 h 34 min
